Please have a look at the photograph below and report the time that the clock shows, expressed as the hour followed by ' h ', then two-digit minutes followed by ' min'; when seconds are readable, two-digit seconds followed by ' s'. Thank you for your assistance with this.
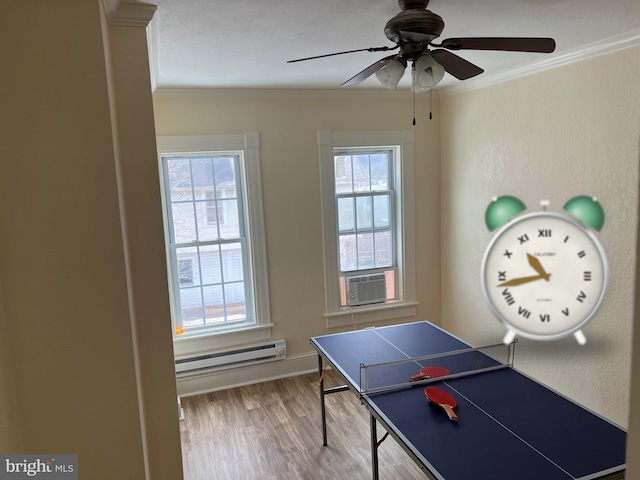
10 h 43 min
